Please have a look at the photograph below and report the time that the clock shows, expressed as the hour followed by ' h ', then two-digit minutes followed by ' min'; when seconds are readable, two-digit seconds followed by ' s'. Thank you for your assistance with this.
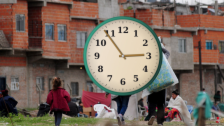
2 h 54 min
